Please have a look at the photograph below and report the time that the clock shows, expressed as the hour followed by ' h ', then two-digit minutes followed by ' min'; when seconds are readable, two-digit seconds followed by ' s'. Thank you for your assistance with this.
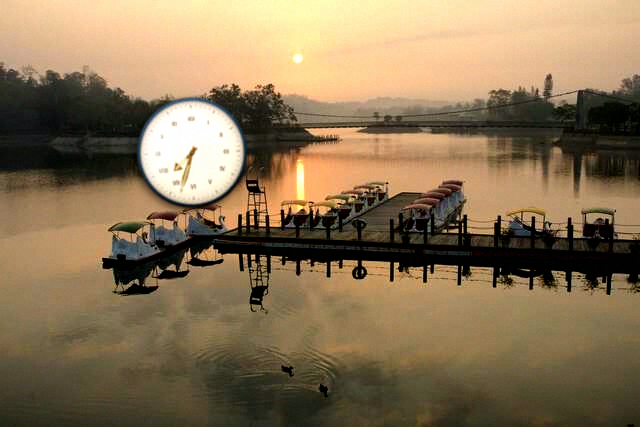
7 h 33 min
